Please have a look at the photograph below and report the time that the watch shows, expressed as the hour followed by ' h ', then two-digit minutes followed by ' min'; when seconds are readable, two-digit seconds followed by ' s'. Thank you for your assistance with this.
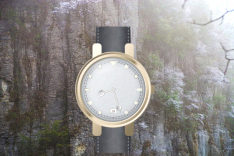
8 h 27 min
